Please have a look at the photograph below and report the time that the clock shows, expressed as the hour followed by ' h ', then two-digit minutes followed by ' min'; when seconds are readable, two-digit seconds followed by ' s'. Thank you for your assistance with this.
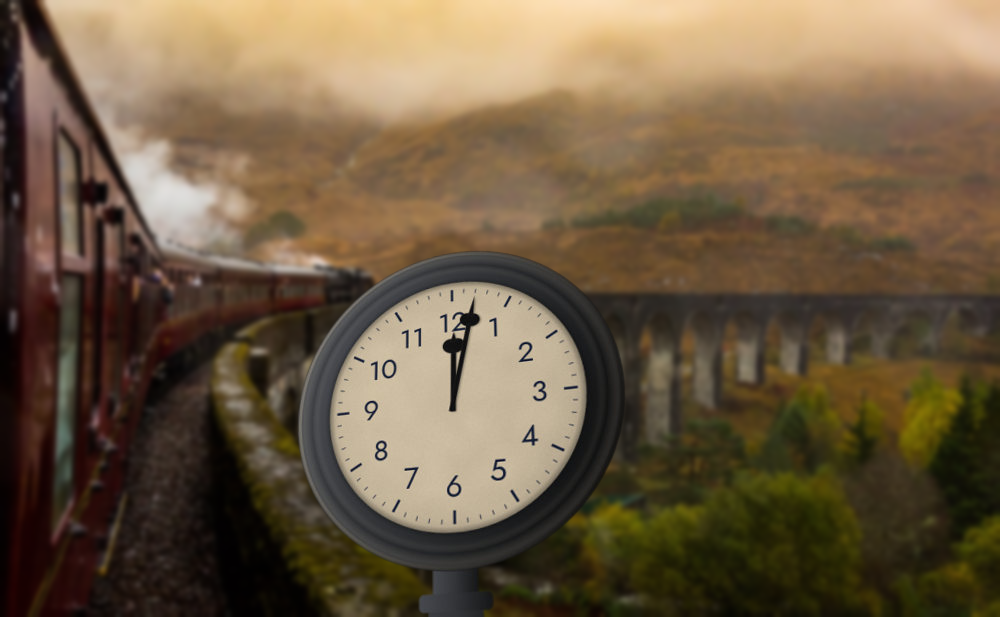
12 h 02 min
